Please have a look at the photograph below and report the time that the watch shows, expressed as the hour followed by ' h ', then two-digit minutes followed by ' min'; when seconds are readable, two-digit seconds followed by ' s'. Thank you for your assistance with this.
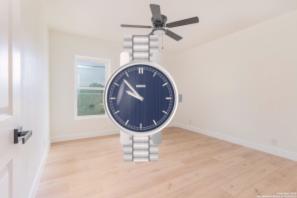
9 h 53 min
